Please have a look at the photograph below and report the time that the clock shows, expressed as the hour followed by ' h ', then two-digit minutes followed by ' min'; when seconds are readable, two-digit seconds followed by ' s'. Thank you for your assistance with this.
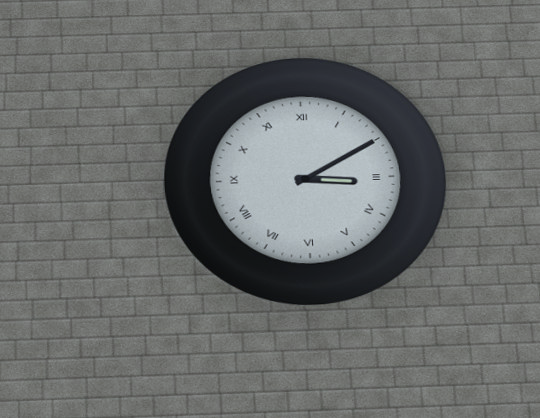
3 h 10 min
